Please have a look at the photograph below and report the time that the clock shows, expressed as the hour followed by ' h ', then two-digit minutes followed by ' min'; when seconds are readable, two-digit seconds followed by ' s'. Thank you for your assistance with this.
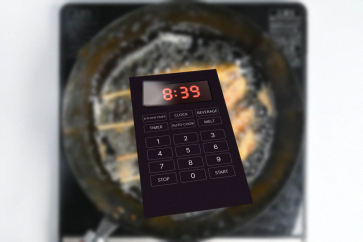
8 h 39 min
